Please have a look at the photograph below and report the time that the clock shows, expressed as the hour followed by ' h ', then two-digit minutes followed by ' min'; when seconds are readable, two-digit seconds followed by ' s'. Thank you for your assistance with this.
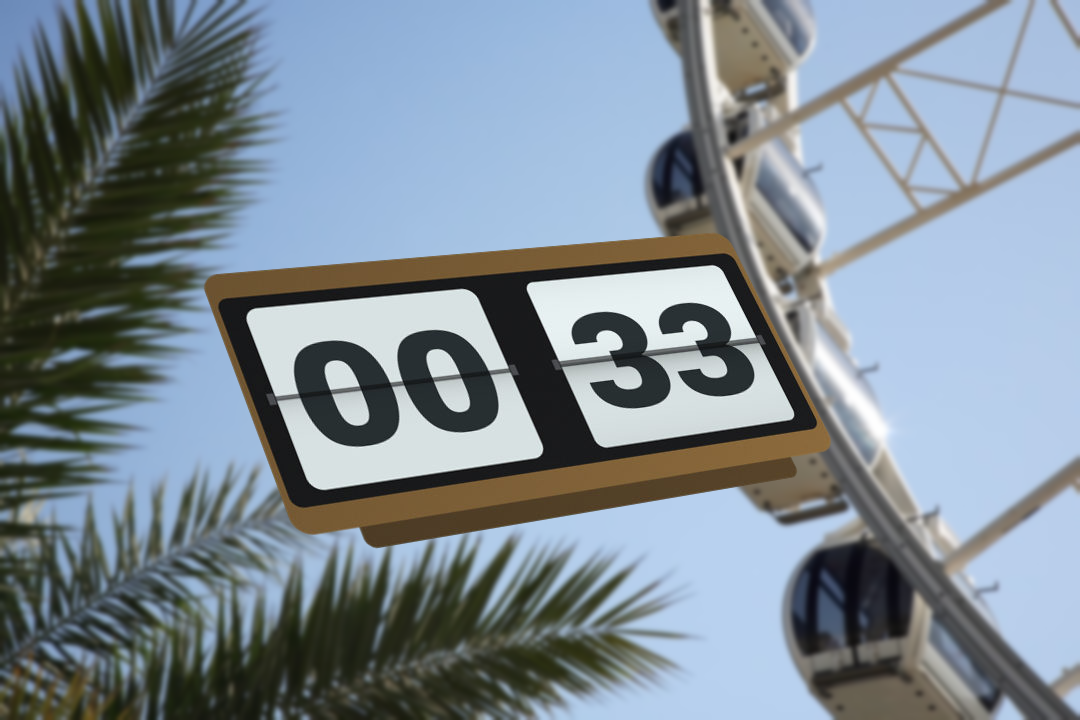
0 h 33 min
